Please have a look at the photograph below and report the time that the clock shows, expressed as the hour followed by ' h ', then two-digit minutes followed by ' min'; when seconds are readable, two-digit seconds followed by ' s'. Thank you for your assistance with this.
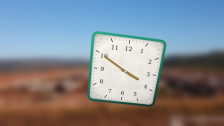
3 h 50 min
